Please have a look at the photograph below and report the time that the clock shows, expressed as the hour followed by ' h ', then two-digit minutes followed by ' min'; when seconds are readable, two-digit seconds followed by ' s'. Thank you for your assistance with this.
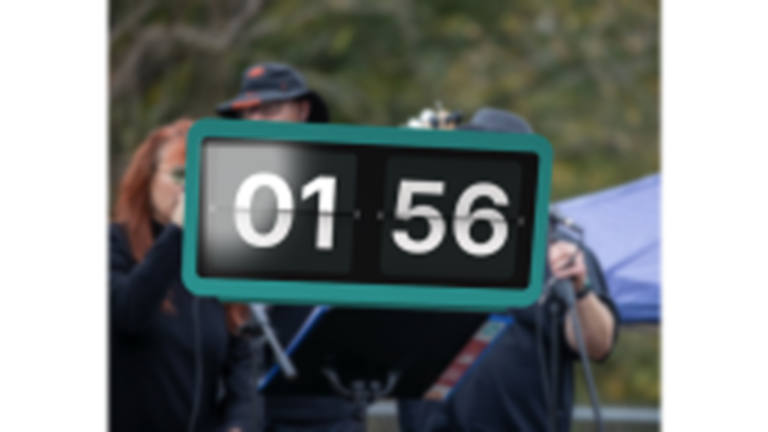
1 h 56 min
